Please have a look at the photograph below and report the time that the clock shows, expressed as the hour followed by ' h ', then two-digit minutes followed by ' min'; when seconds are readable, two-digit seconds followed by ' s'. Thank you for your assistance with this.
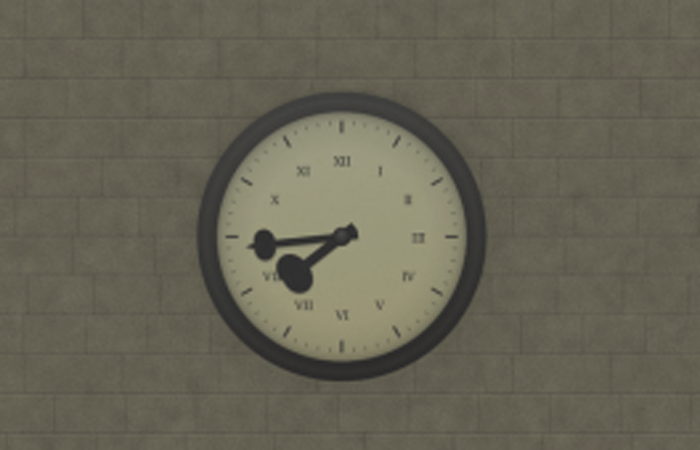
7 h 44 min
